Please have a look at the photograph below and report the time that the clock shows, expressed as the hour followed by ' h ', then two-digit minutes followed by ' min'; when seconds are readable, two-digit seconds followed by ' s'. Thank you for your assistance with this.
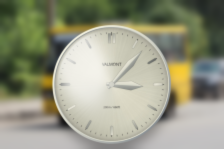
3 h 07 min
